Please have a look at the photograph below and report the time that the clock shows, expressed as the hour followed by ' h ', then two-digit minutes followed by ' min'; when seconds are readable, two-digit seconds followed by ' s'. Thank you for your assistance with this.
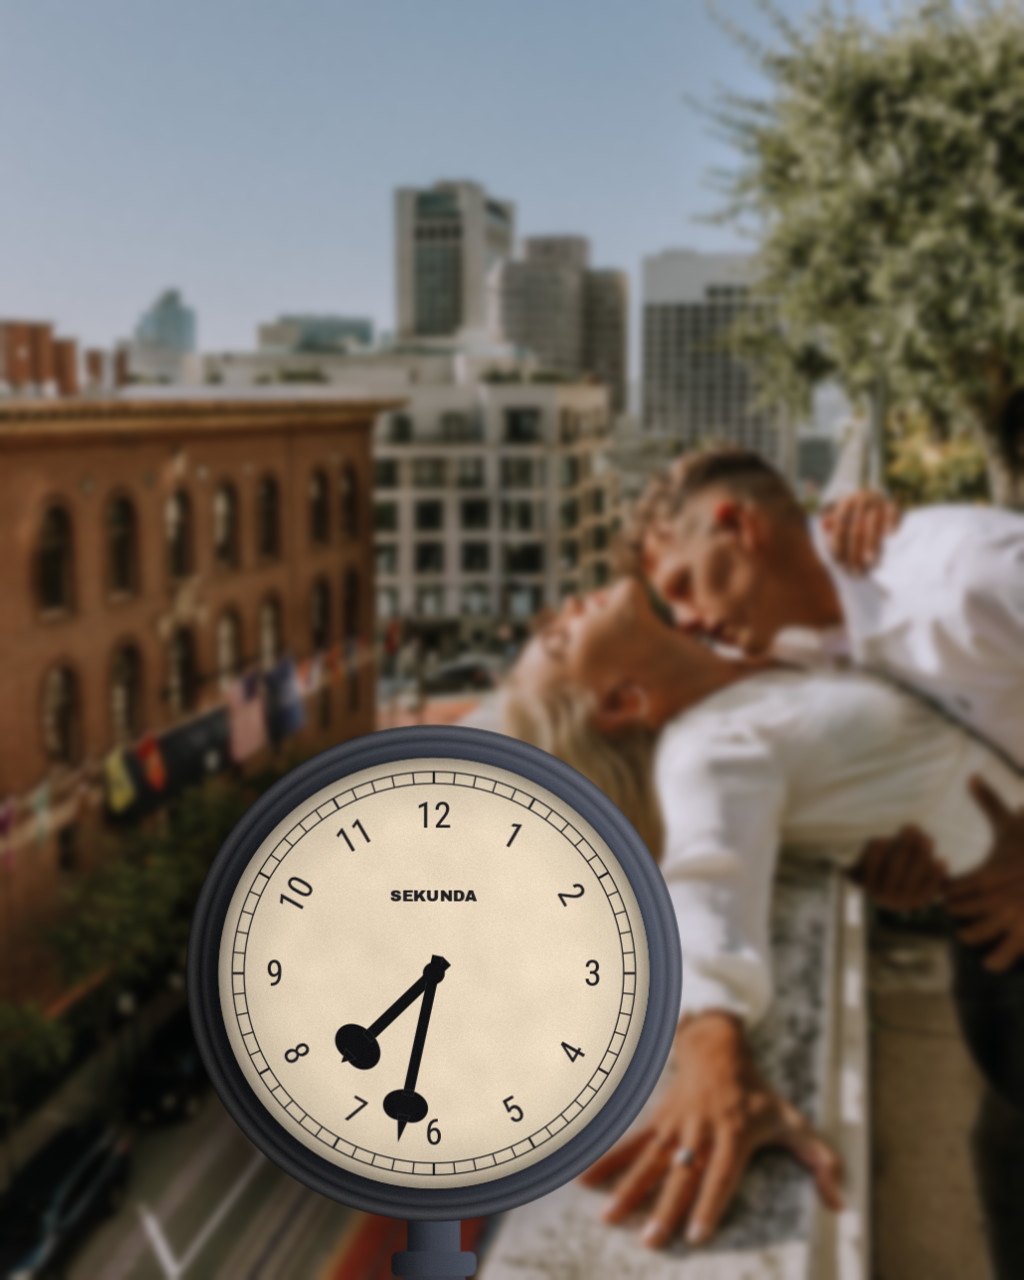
7 h 32 min
